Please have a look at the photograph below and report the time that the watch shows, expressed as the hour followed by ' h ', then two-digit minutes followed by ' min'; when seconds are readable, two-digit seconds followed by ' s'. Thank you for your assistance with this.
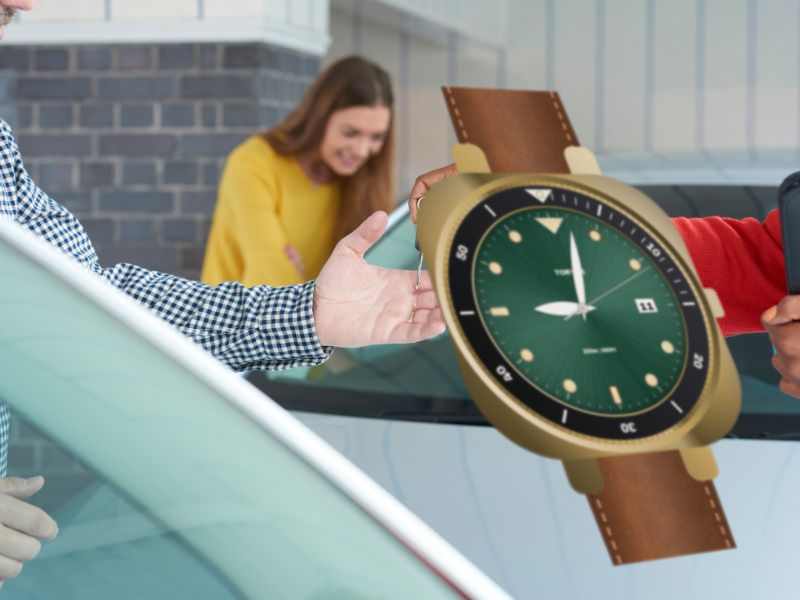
9 h 02 min 11 s
